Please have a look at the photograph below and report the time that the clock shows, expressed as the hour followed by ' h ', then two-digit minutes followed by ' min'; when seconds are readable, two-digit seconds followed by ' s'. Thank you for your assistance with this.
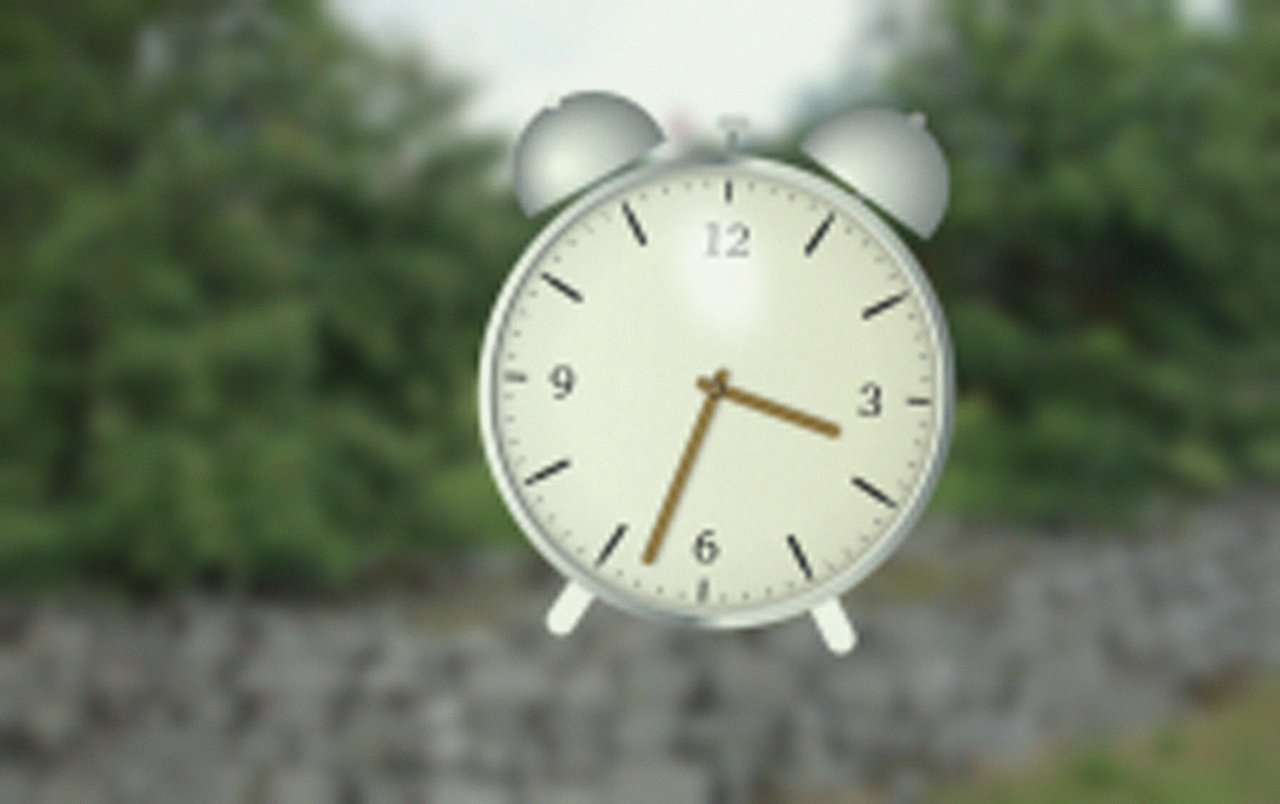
3 h 33 min
